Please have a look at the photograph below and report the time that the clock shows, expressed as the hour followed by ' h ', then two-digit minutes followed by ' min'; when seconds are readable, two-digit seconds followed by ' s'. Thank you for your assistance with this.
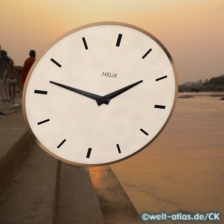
1 h 47 min
